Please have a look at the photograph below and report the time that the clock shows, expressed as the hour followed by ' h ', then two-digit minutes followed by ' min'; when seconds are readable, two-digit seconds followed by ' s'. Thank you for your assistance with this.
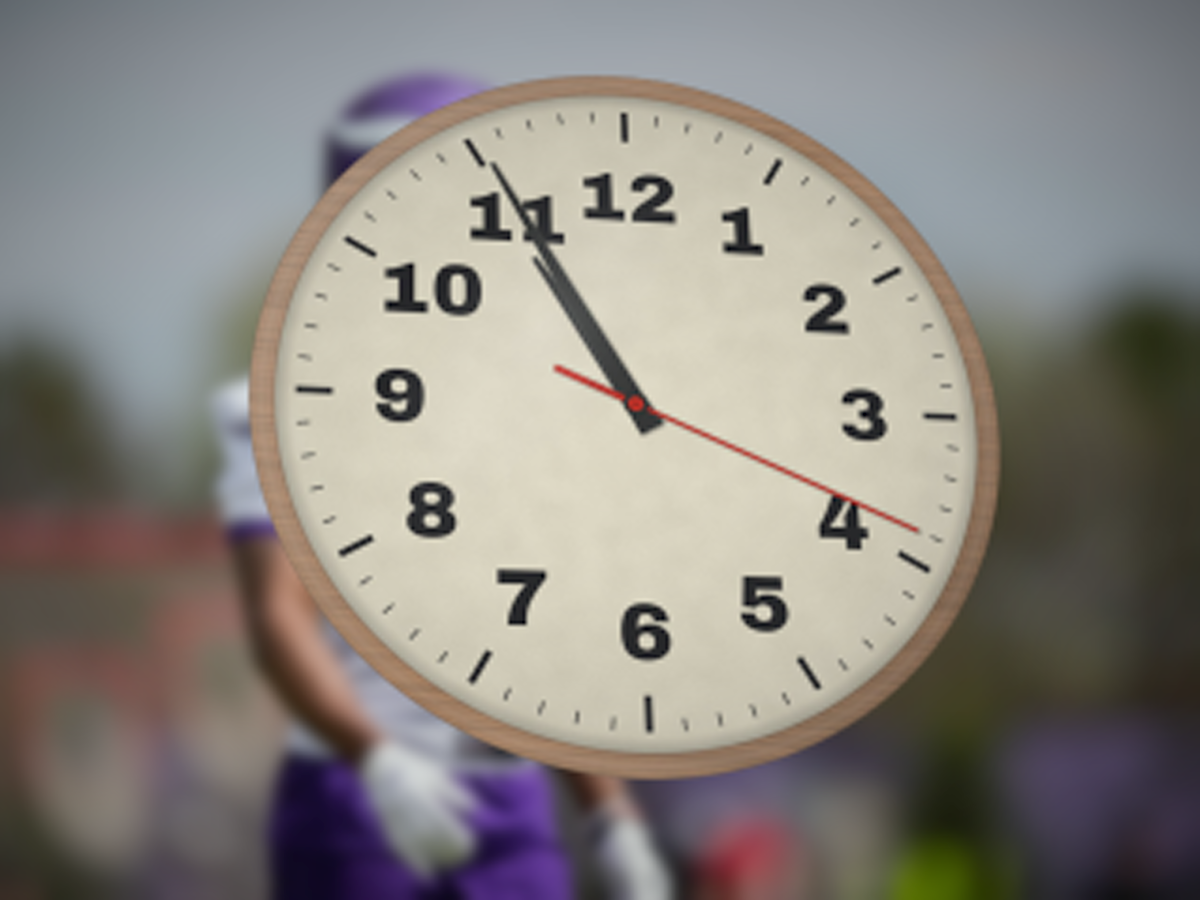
10 h 55 min 19 s
